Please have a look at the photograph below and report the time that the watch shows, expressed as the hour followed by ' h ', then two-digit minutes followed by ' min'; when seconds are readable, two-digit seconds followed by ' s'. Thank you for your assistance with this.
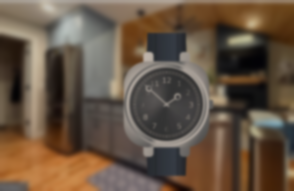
1 h 52 min
